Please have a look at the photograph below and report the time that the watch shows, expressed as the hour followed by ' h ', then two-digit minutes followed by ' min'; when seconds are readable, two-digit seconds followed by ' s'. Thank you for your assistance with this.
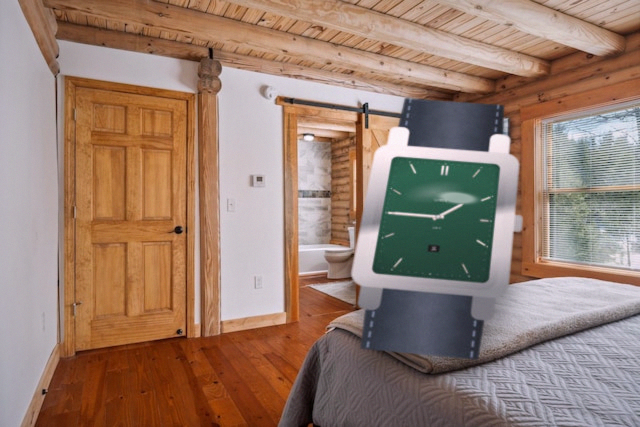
1 h 45 min
